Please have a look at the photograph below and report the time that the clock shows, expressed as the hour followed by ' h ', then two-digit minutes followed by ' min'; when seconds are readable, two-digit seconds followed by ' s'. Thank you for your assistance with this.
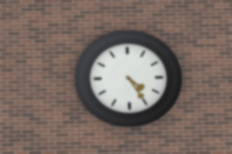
4 h 25 min
